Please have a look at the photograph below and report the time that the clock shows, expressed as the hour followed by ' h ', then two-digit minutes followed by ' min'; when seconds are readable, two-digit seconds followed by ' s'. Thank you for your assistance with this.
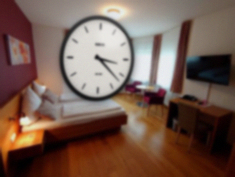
3 h 22 min
